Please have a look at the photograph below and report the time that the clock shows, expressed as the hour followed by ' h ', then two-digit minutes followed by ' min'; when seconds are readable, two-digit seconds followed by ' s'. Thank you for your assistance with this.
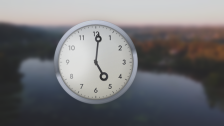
5 h 01 min
